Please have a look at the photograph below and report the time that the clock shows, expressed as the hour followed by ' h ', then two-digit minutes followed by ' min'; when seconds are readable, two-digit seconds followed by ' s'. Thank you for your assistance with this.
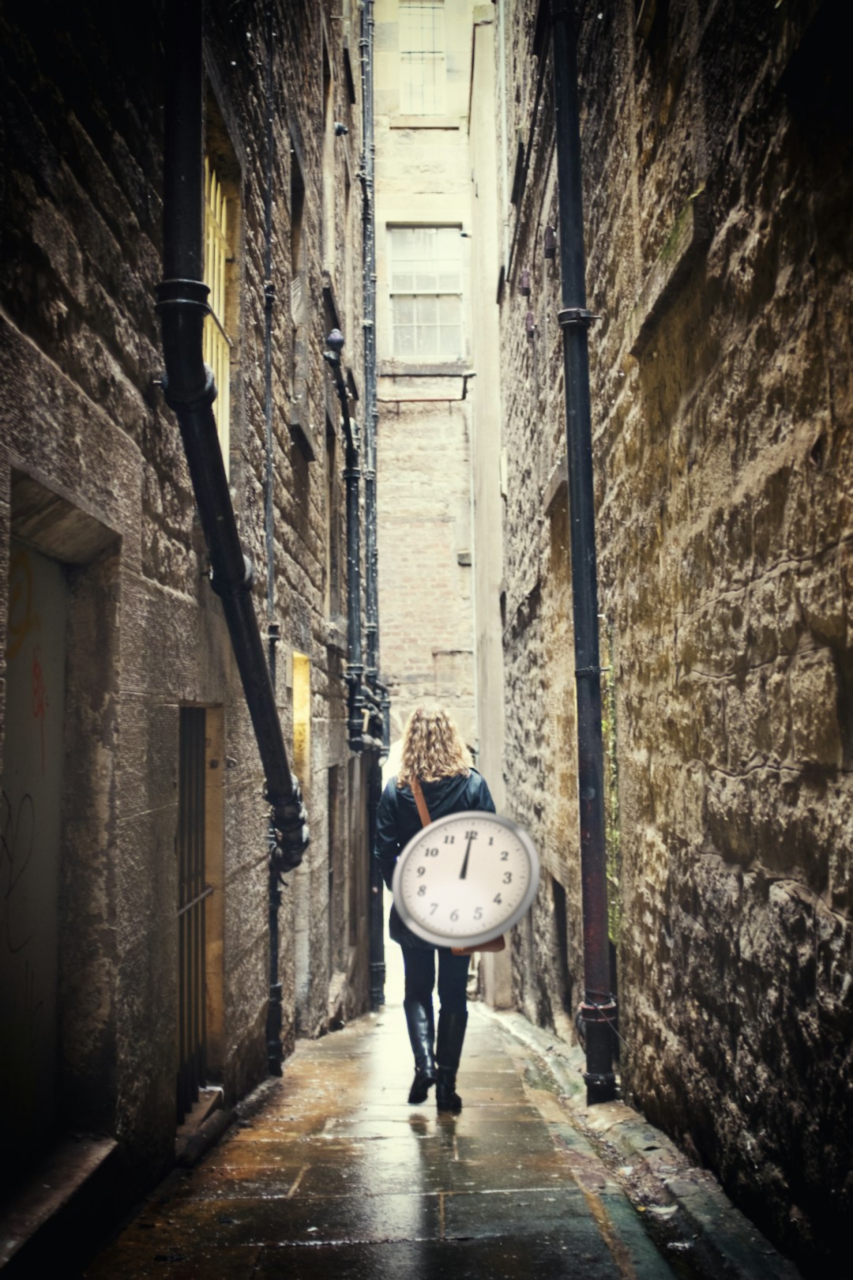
12 h 00 min
